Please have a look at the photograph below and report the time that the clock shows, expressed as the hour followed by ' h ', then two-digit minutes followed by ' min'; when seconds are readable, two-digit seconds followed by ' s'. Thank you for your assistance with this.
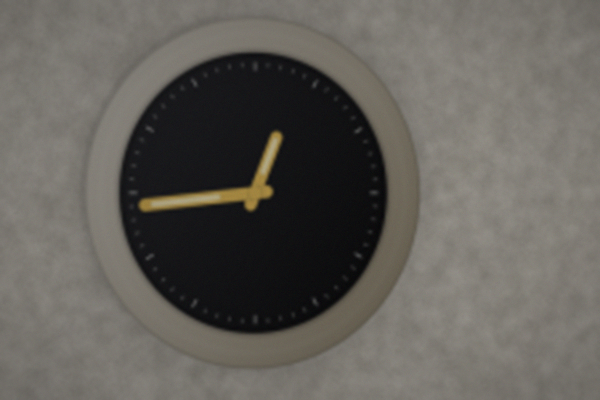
12 h 44 min
